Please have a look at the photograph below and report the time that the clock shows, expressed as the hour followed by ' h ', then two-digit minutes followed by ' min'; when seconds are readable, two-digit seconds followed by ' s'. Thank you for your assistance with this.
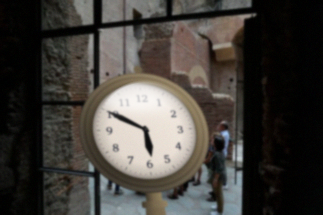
5 h 50 min
